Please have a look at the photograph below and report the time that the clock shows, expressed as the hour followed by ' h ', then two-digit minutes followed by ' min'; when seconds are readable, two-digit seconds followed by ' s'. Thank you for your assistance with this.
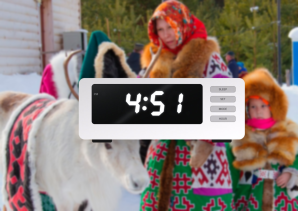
4 h 51 min
